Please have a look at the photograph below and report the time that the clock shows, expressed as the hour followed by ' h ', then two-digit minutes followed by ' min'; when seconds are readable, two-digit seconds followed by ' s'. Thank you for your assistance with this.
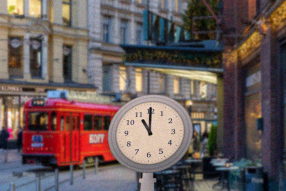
11 h 00 min
